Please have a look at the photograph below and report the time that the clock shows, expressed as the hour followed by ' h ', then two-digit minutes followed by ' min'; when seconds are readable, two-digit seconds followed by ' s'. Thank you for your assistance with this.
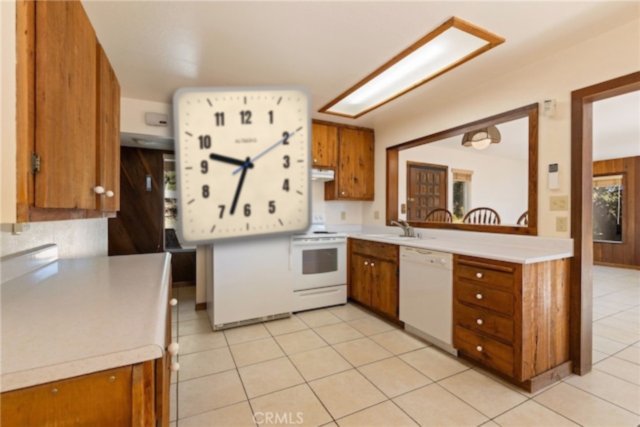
9 h 33 min 10 s
